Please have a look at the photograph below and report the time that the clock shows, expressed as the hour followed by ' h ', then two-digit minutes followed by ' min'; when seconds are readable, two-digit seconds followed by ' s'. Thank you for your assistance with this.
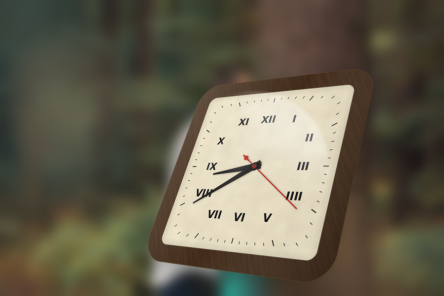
8 h 39 min 21 s
